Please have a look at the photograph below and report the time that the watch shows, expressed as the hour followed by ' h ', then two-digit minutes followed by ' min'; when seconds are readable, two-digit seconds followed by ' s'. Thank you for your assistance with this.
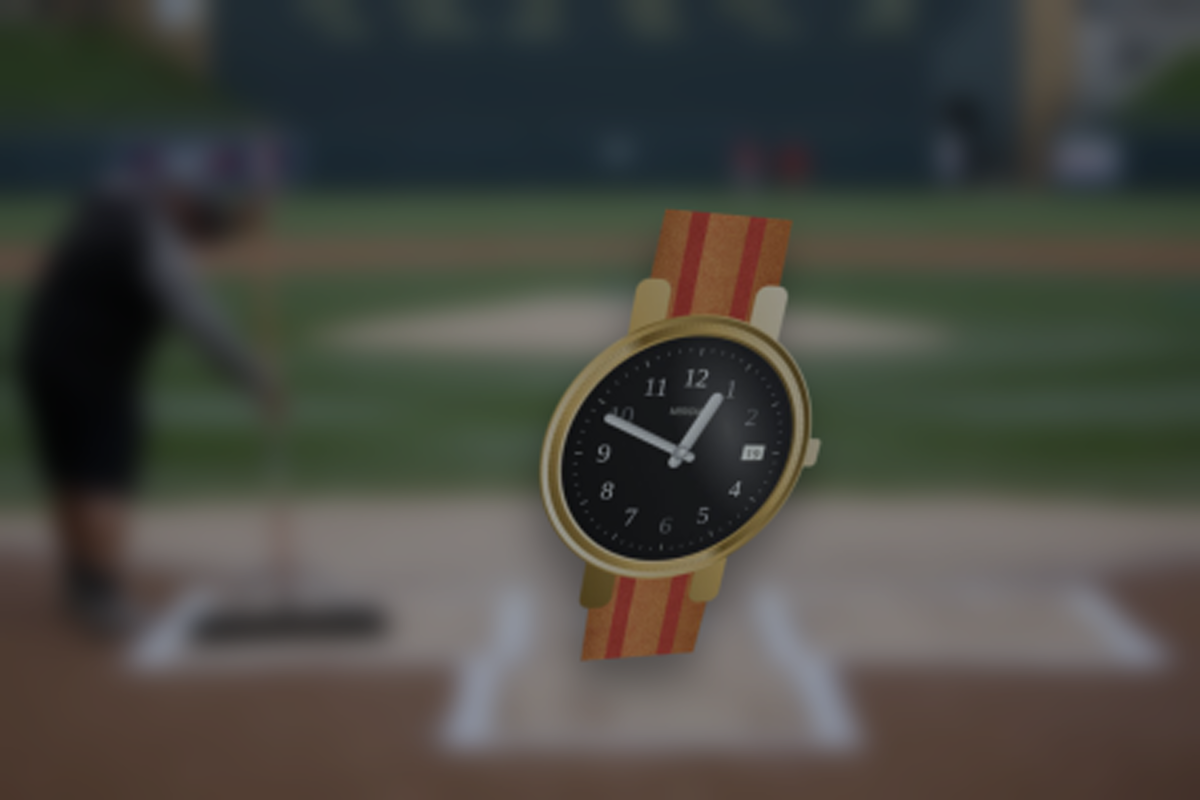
12 h 49 min
